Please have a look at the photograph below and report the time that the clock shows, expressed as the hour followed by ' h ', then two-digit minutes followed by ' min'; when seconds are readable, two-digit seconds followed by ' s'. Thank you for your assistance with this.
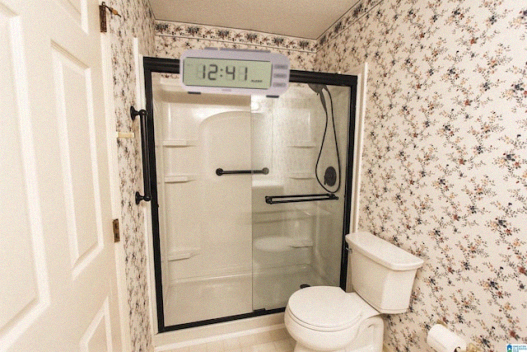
12 h 41 min
